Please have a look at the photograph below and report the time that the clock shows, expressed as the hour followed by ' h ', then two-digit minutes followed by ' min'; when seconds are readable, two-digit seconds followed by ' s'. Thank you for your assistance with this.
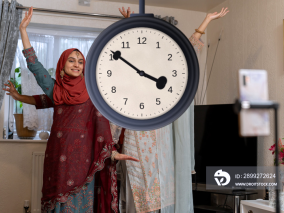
3 h 51 min
